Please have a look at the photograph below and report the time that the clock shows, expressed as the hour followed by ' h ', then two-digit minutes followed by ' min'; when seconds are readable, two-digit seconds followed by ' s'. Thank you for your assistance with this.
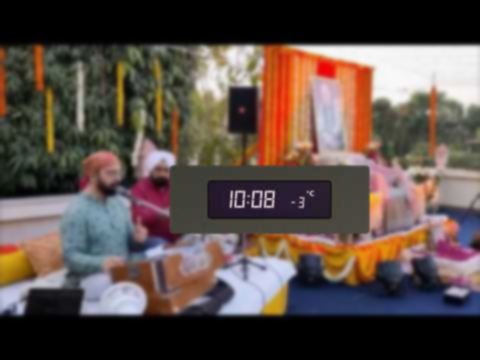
10 h 08 min
